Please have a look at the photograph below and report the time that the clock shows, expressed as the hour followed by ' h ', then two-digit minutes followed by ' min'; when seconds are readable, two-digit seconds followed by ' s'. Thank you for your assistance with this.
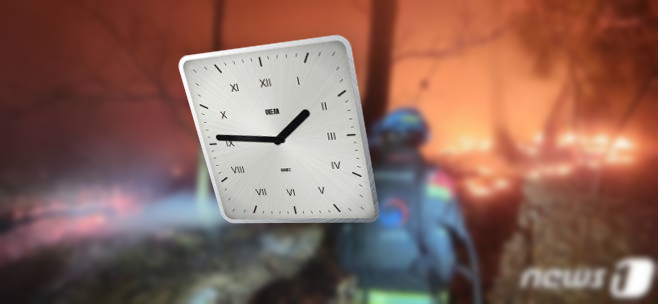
1 h 46 min
